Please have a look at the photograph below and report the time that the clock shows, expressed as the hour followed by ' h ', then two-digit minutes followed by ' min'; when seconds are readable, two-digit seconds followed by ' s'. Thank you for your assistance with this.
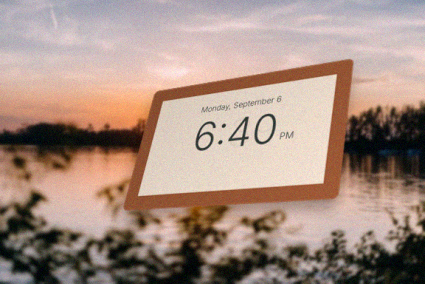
6 h 40 min
